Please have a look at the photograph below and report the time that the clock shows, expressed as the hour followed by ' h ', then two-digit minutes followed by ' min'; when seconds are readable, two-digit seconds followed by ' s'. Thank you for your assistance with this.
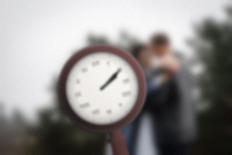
2 h 10 min
